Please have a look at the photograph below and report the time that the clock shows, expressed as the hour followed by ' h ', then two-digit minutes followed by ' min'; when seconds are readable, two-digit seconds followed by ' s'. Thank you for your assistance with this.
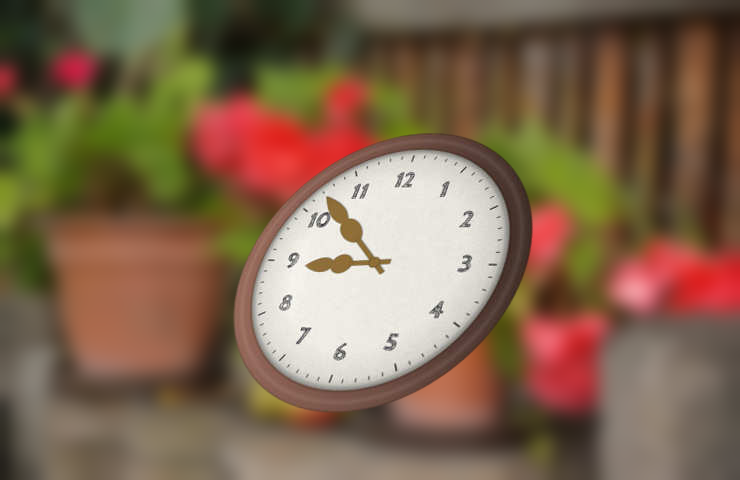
8 h 52 min
